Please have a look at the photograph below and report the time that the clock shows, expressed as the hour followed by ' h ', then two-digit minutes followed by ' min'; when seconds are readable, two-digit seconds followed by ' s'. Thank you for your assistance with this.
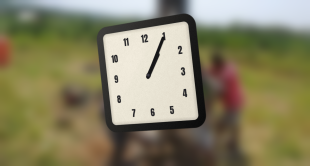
1 h 05 min
